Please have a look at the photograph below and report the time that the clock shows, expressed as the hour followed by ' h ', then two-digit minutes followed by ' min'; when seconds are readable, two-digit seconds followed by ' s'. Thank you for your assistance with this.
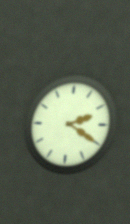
2 h 20 min
